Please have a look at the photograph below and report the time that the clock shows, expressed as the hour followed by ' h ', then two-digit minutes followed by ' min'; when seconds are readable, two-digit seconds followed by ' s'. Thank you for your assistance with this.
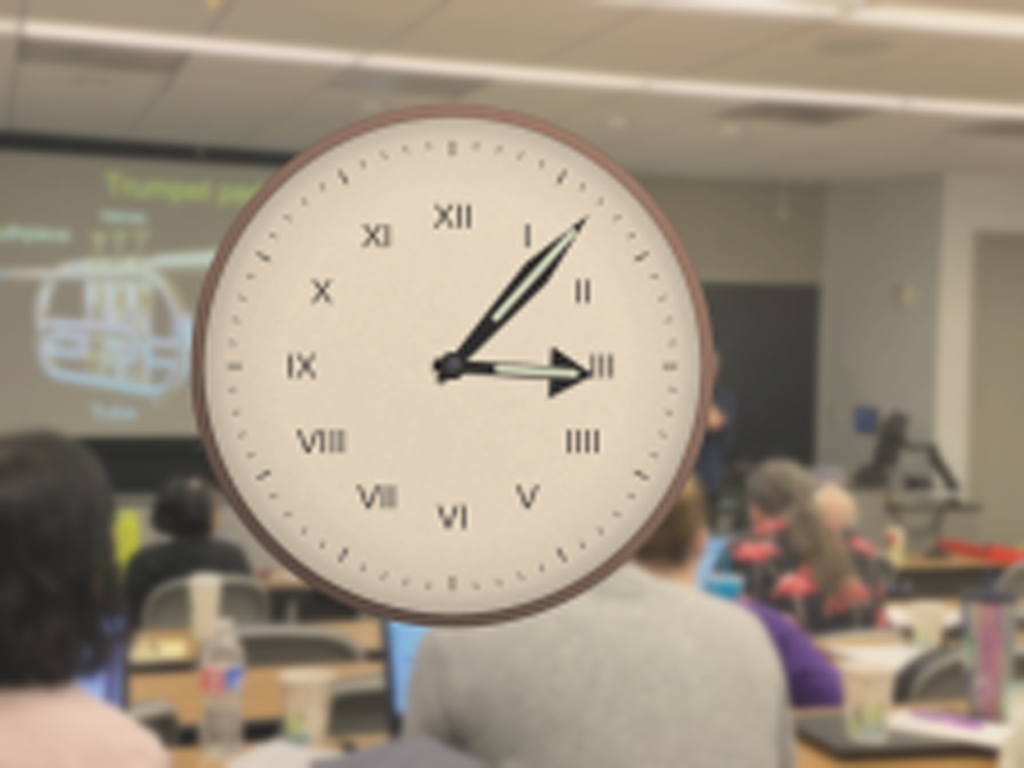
3 h 07 min
